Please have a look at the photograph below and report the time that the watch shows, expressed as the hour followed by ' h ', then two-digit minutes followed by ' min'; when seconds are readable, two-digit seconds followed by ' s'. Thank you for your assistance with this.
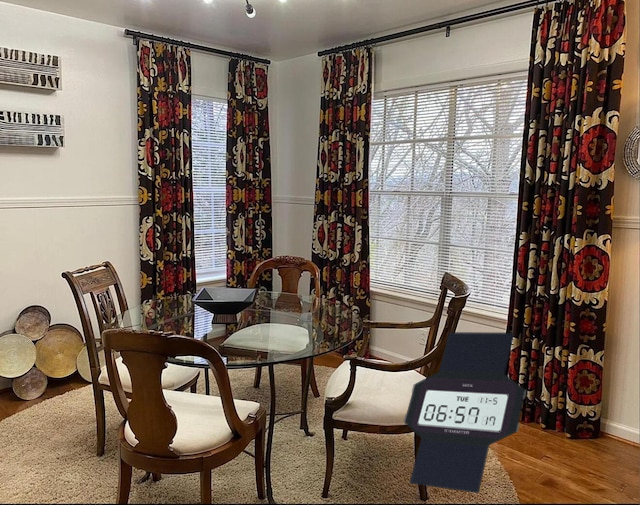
6 h 57 min 17 s
